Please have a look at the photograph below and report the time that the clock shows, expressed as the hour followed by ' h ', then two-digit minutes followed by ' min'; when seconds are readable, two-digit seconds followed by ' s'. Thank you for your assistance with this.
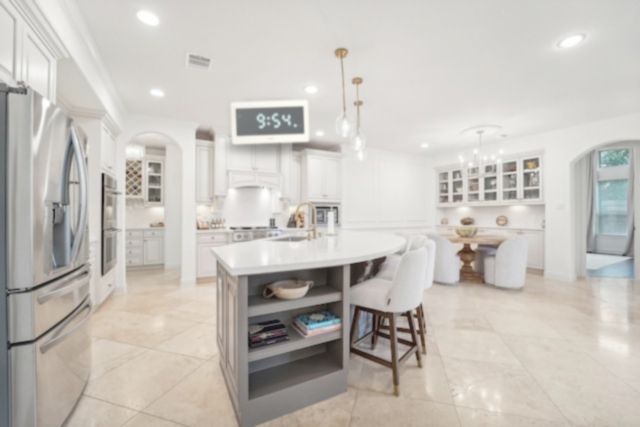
9 h 54 min
